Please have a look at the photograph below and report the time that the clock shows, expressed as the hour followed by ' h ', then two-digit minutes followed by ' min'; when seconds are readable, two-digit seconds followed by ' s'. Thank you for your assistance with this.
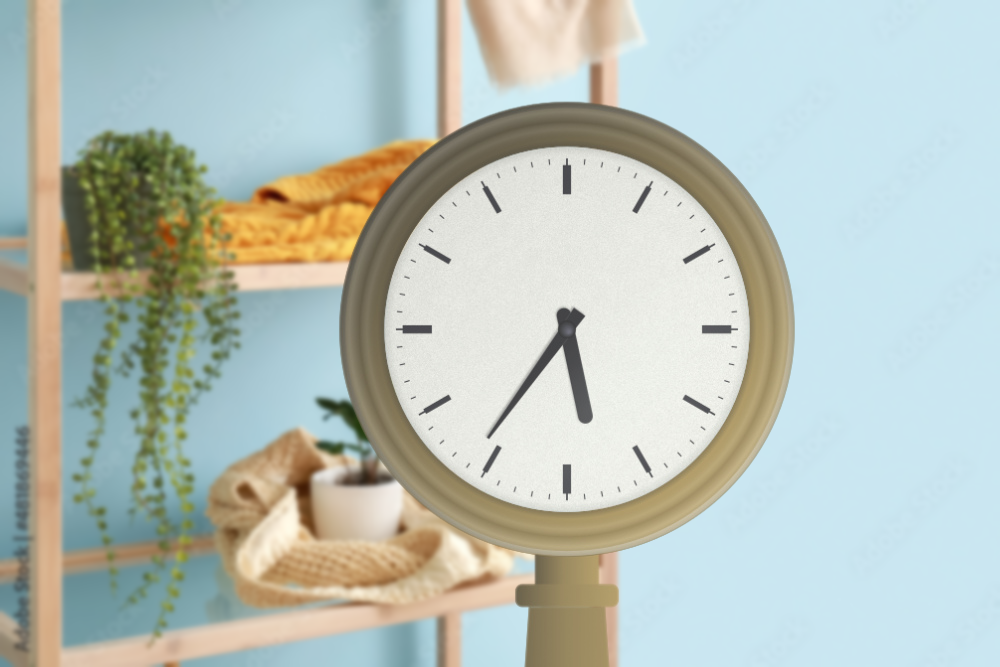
5 h 36 min
